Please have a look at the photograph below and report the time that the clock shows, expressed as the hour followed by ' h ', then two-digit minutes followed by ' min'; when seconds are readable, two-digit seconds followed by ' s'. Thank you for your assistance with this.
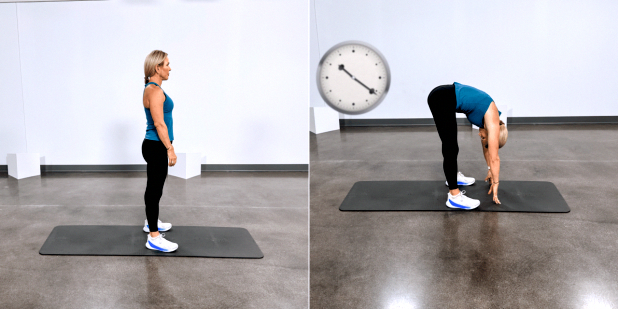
10 h 21 min
